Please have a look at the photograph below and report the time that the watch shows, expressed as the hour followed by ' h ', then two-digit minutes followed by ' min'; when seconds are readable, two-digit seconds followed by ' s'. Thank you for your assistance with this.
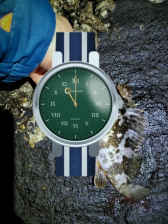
11 h 00 min
